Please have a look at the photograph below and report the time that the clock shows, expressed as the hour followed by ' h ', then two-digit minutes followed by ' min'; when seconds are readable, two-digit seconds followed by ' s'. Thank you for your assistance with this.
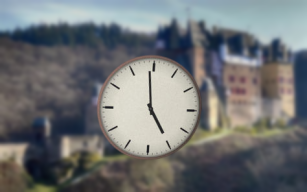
4 h 59 min
